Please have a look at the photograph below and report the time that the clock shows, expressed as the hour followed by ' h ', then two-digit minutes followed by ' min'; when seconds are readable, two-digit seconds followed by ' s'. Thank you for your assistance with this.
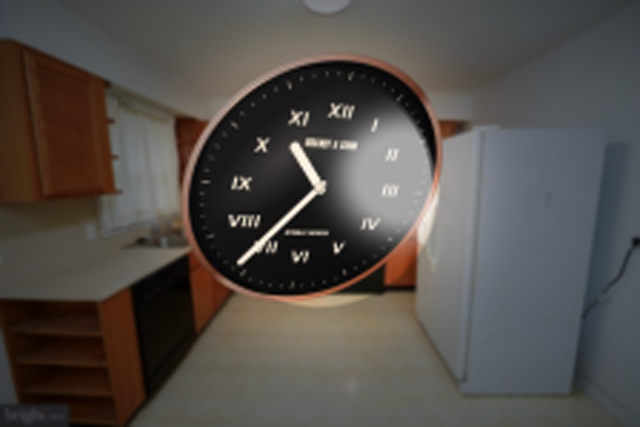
10 h 36 min
